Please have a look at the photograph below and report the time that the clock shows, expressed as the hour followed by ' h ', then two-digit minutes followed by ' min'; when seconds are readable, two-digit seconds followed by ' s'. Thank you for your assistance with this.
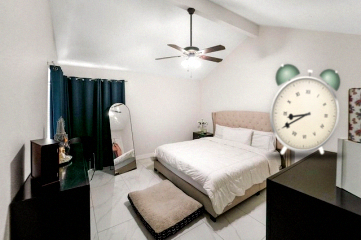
8 h 40 min
